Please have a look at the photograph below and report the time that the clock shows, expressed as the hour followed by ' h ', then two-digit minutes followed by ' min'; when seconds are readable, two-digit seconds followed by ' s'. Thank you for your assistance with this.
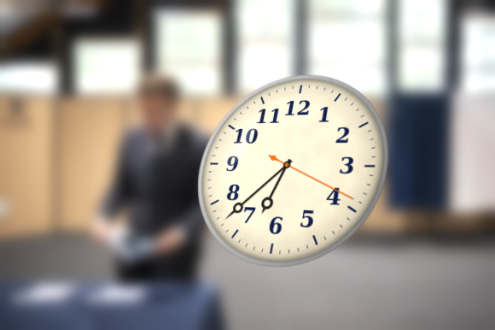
6 h 37 min 19 s
